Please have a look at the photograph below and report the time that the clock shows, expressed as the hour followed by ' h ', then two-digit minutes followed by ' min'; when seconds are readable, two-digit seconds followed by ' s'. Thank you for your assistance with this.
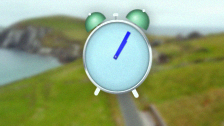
1 h 05 min
